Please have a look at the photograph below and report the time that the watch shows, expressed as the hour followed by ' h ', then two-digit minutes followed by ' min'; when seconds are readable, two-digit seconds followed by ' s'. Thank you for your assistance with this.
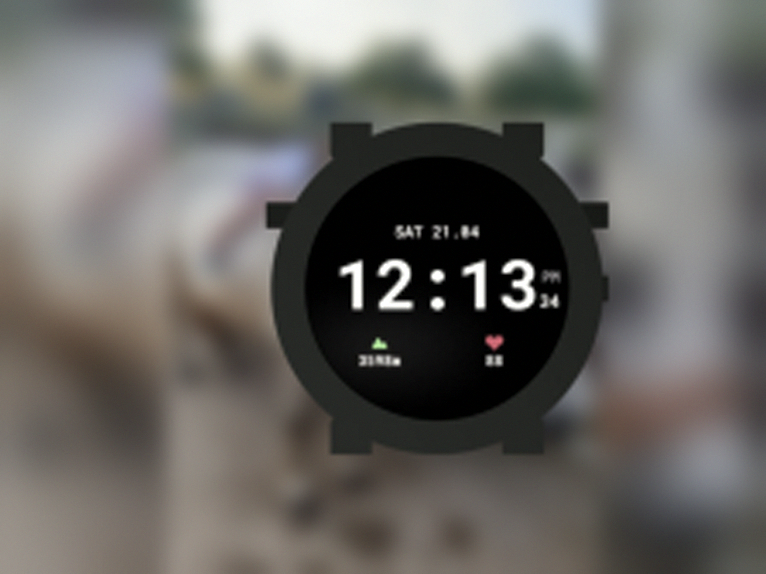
12 h 13 min
